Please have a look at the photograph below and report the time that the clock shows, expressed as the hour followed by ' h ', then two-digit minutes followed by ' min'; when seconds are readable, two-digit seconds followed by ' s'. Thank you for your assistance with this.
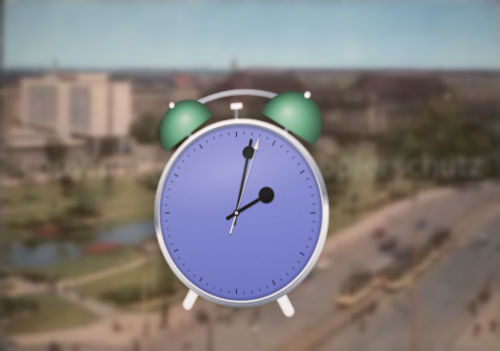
2 h 02 min 03 s
